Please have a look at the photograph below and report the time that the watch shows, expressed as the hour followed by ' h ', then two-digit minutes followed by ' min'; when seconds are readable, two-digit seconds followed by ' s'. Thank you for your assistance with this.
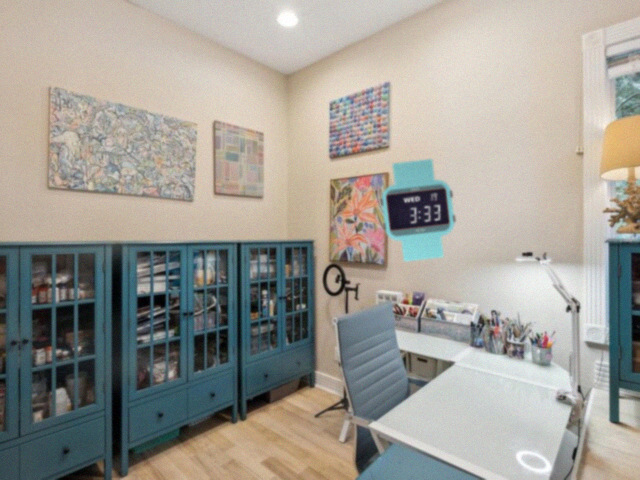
3 h 33 min
